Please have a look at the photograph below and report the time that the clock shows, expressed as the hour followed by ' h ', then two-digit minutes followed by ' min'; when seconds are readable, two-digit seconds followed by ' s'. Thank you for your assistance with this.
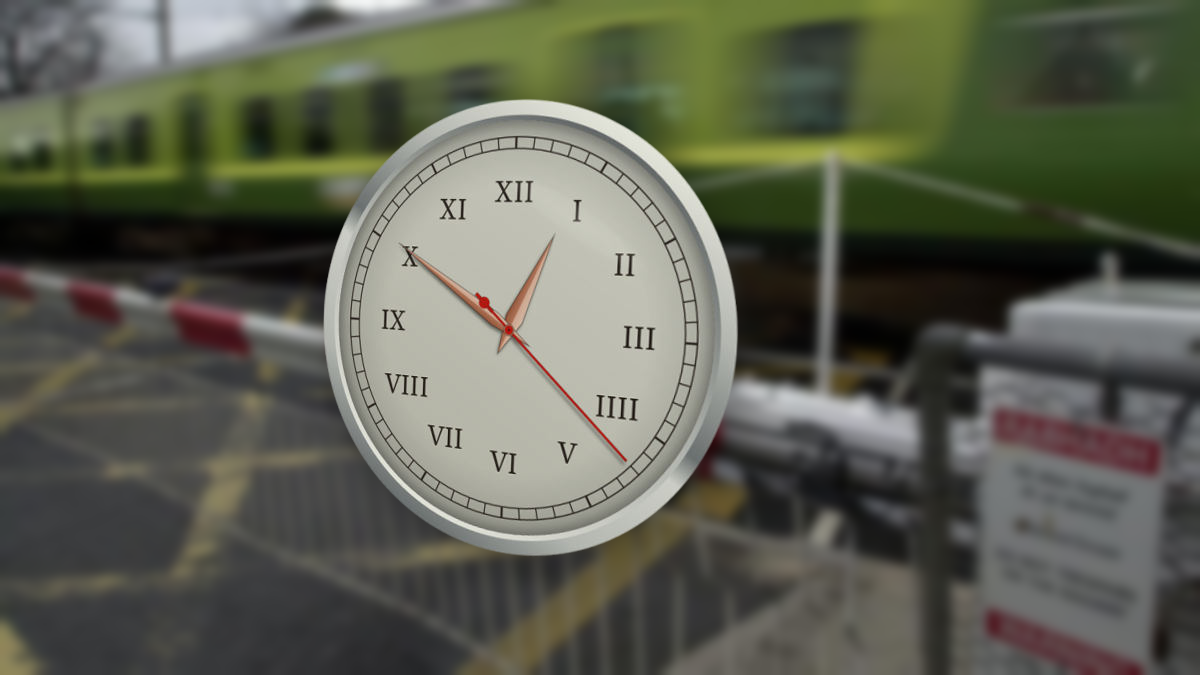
12 h 50 min 22 s
